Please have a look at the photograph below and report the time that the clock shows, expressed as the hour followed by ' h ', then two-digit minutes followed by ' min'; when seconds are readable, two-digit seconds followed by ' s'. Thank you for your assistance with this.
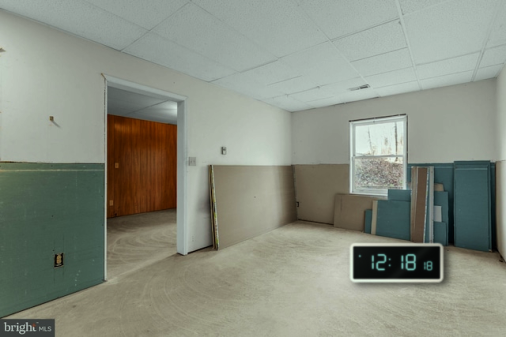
12 h 18 min 18 s
